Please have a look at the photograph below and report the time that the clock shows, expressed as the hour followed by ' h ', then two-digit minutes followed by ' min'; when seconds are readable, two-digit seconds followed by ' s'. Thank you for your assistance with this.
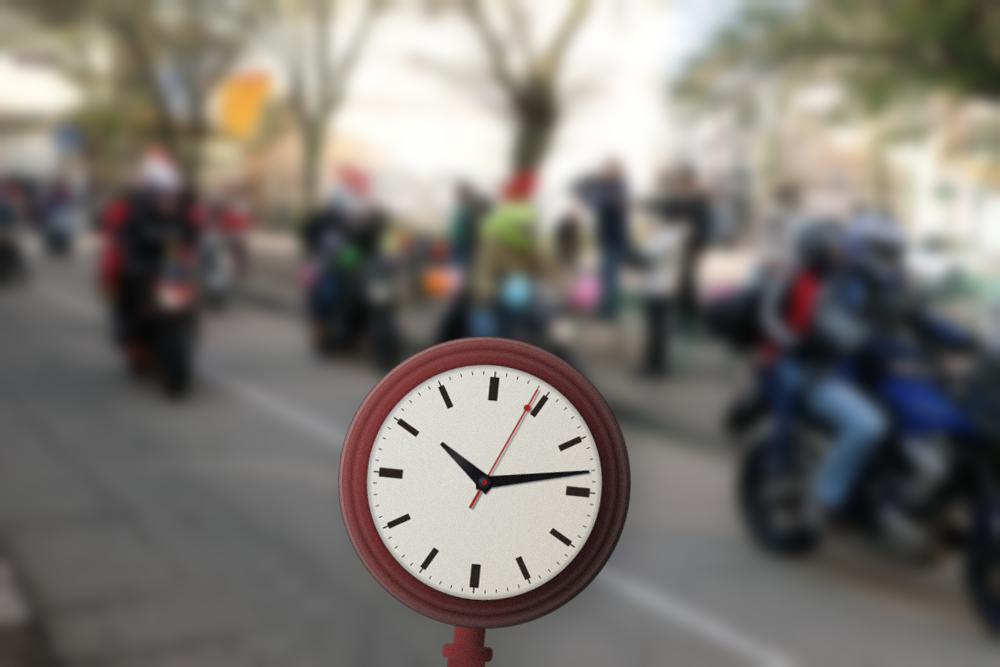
10 h 13 min 04 s
